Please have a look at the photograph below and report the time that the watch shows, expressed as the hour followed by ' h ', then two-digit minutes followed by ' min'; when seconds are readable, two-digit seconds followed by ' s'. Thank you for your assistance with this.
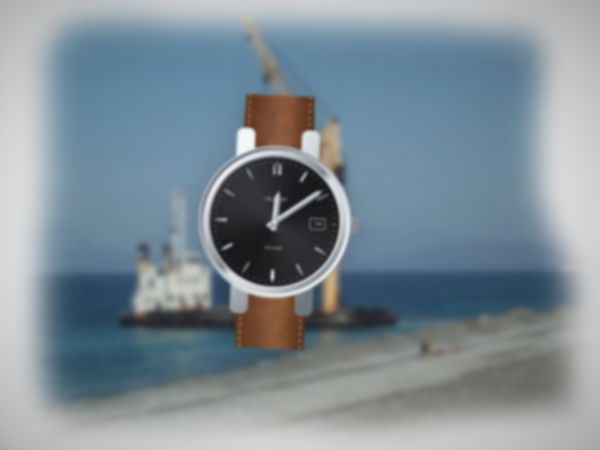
12 h 09 min
